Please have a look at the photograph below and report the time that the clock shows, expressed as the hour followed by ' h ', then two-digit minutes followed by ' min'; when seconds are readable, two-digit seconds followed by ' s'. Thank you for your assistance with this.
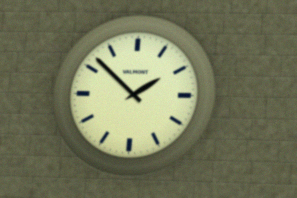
1 h 52 min
